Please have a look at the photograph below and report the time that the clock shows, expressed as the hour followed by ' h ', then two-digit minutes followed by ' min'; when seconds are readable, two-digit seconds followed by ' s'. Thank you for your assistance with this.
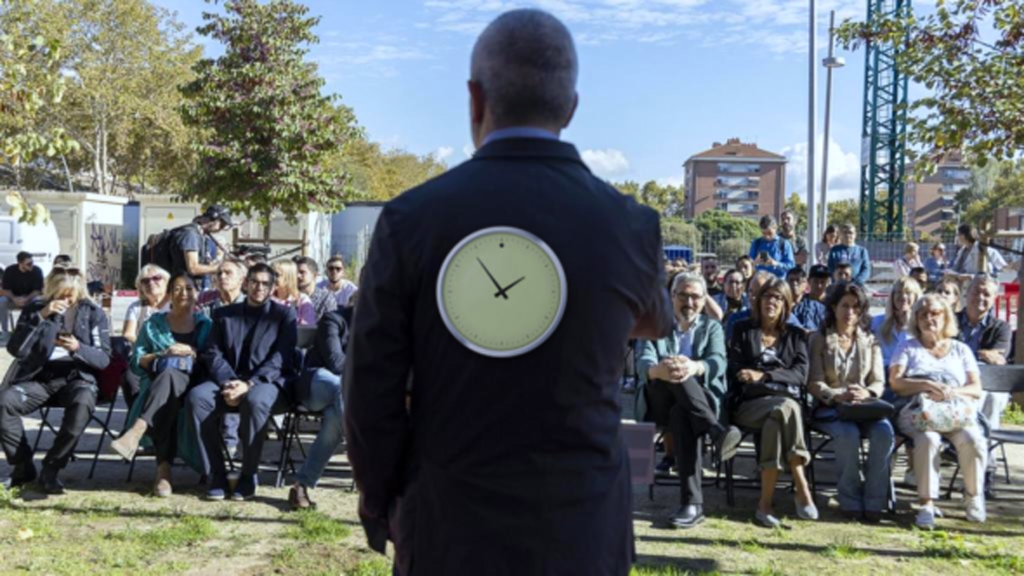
1 h 54 min
